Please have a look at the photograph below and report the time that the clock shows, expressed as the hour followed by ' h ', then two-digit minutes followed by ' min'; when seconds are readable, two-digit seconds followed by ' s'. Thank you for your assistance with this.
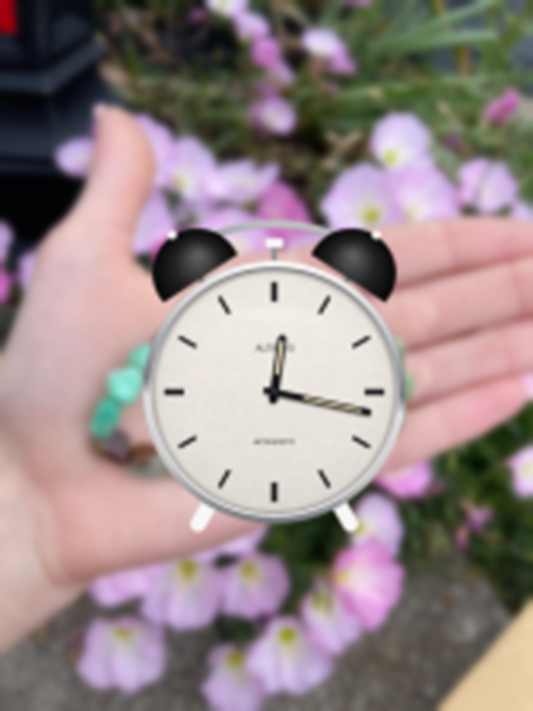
12 h 17 min
